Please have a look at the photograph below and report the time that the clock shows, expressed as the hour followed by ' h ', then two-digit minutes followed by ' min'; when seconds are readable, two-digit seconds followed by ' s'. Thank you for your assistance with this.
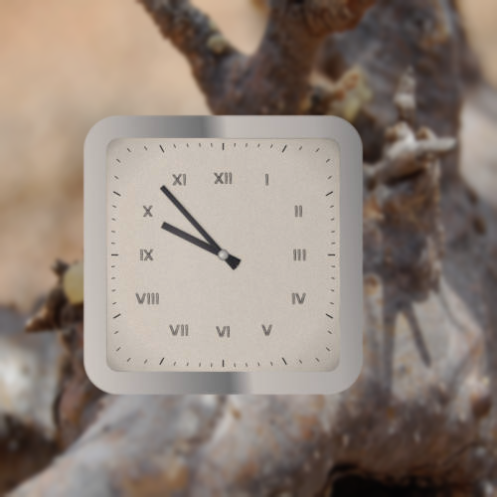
9 h 53 min
